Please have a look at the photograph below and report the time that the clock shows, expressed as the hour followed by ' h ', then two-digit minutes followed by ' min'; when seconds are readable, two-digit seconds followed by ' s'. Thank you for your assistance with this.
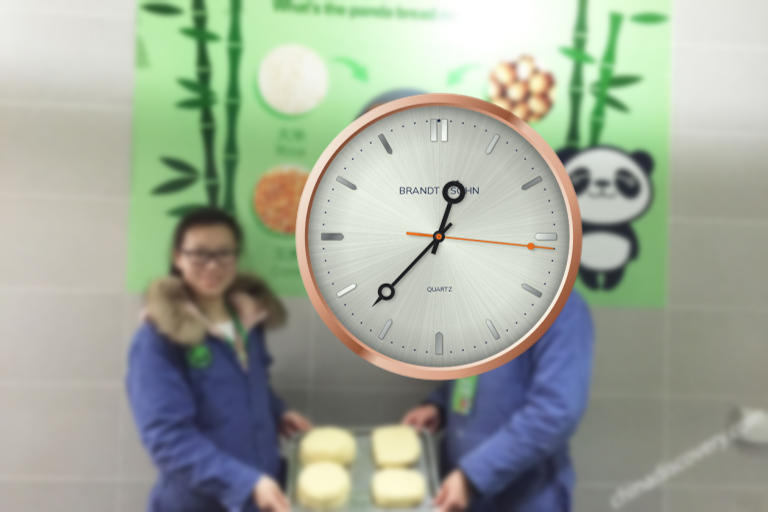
12 h 37 min 16 s
